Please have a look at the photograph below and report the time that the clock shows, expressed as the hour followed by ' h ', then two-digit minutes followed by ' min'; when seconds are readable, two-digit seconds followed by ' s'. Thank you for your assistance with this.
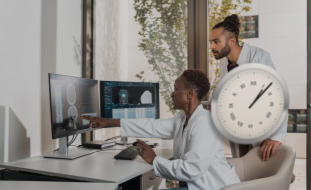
1 h 07 min
